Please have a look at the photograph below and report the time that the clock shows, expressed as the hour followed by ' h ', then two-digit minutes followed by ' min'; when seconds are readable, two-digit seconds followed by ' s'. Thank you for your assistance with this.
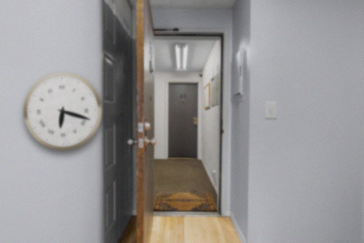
6 h 18 min
